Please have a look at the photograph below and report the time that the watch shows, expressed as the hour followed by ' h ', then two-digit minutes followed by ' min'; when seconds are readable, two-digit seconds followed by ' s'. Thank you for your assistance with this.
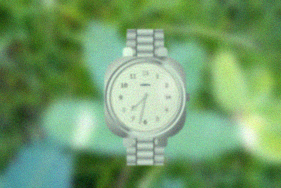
7 h 32 min
